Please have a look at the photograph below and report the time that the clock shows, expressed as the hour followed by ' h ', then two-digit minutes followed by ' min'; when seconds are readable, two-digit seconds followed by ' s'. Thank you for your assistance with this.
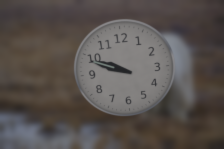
9 h 49 min
